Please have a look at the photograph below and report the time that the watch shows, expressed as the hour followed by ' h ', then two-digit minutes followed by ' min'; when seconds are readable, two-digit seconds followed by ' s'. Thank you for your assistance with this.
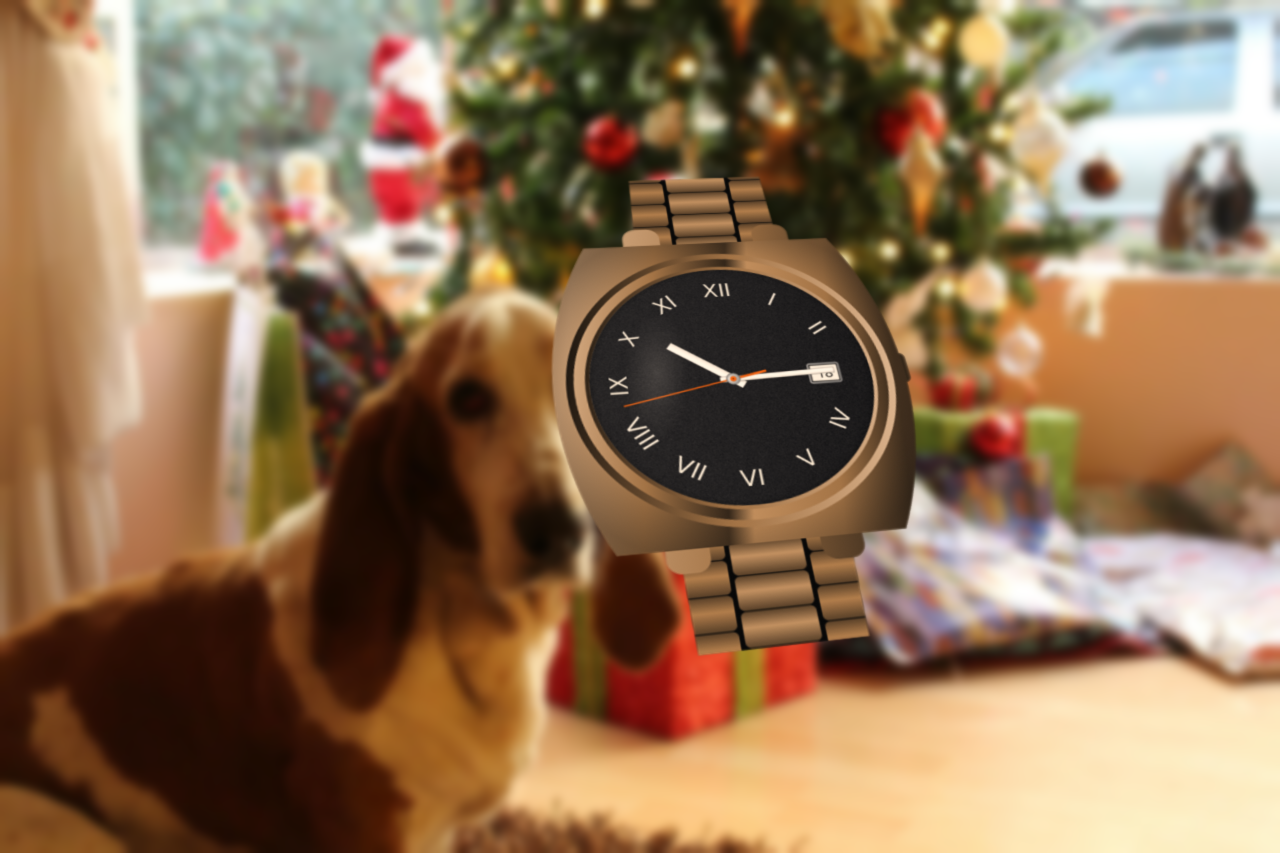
10 h 14 min 43 s
